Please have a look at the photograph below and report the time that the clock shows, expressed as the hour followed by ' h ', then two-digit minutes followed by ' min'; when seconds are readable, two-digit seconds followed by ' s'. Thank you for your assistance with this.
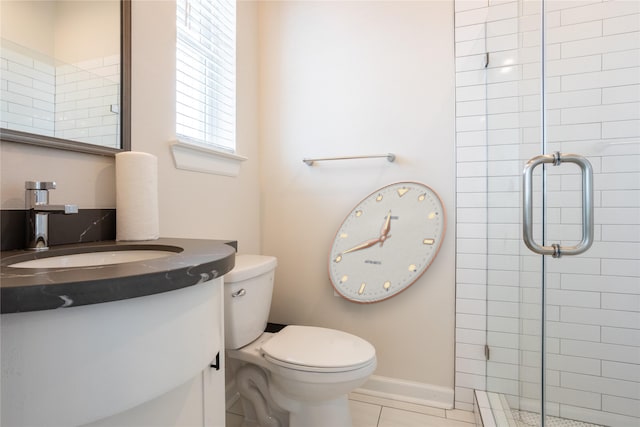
11 h 41 min
